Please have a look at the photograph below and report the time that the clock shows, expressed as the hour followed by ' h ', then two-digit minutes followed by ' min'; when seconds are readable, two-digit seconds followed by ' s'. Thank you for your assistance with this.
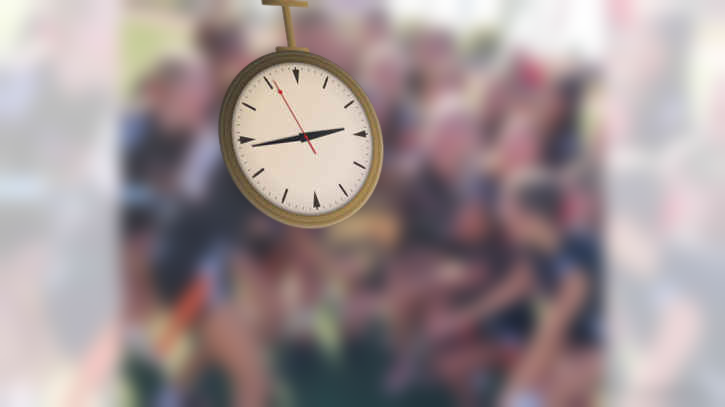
2 h 43 min 56 s
